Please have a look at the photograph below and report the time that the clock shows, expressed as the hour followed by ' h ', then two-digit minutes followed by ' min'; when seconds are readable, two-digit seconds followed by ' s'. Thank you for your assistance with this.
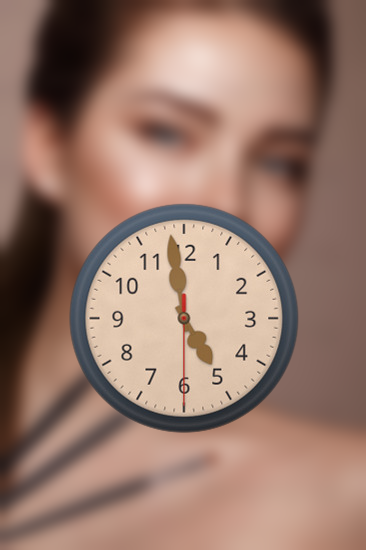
4 h 58 min 30 s
